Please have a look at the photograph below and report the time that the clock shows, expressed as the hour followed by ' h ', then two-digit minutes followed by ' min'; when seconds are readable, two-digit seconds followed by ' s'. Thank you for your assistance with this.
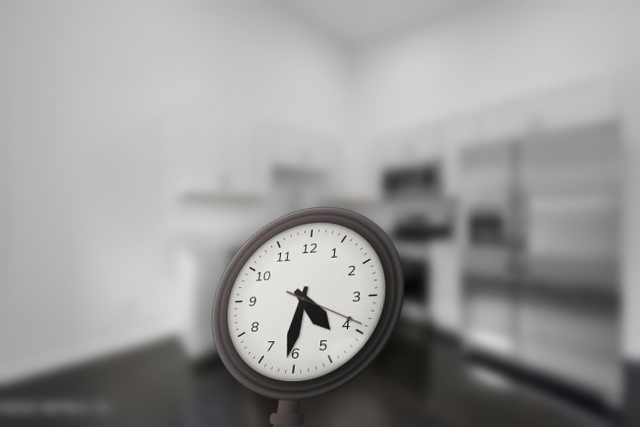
4 h 31 min 19 s
